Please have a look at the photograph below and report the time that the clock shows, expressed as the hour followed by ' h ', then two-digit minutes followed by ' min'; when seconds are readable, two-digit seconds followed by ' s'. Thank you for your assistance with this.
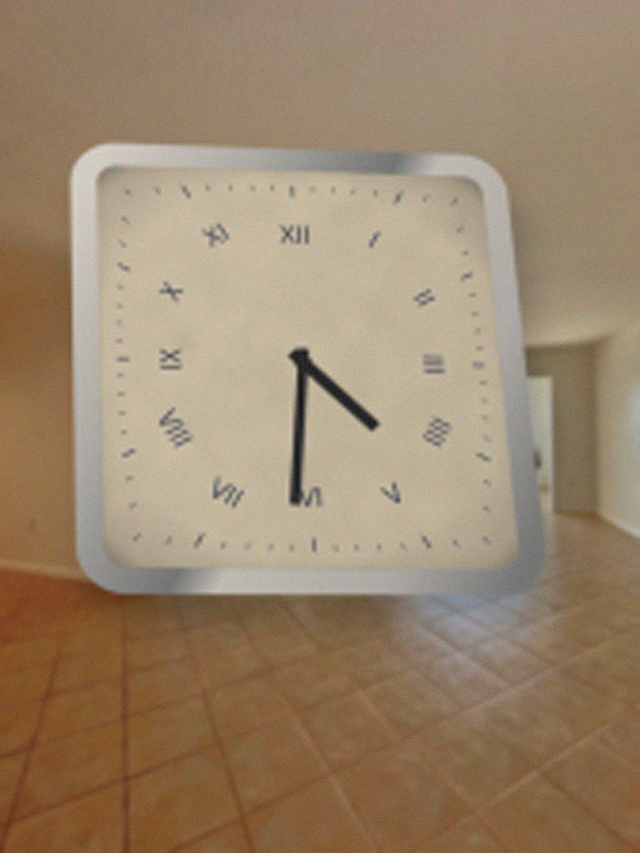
4 h 31 min
